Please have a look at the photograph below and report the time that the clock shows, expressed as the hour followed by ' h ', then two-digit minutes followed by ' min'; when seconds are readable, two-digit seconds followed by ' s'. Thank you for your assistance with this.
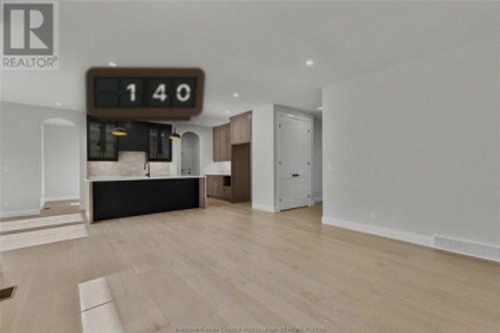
1 h 40 min
